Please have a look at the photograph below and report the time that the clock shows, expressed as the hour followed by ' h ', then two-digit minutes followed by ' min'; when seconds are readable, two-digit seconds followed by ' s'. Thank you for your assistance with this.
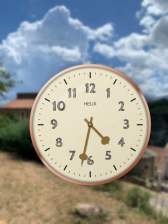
4 h 32 min
